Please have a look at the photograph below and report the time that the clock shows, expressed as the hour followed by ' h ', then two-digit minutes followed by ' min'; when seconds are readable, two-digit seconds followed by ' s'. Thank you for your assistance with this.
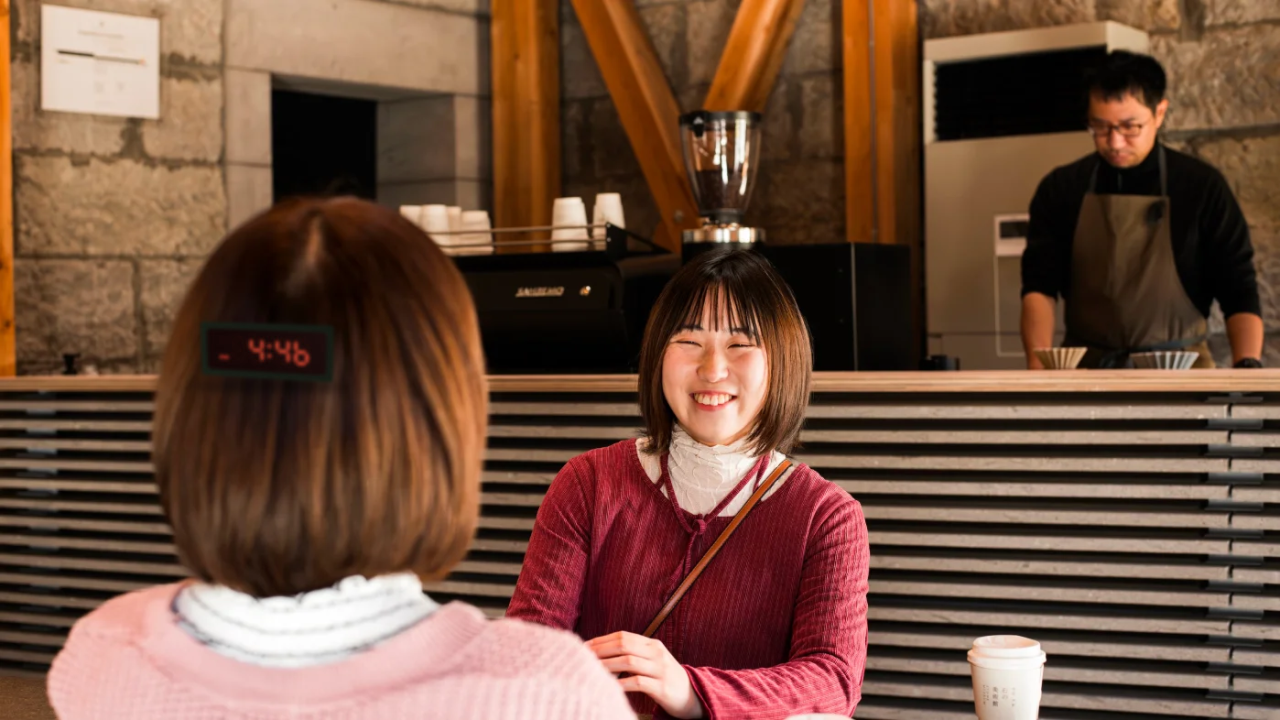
4 h 46 min
